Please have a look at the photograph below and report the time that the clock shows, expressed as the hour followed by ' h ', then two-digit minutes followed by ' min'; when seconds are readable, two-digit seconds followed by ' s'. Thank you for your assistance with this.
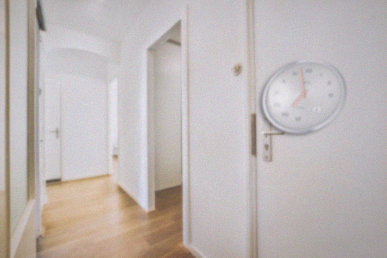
6 h 57 min
